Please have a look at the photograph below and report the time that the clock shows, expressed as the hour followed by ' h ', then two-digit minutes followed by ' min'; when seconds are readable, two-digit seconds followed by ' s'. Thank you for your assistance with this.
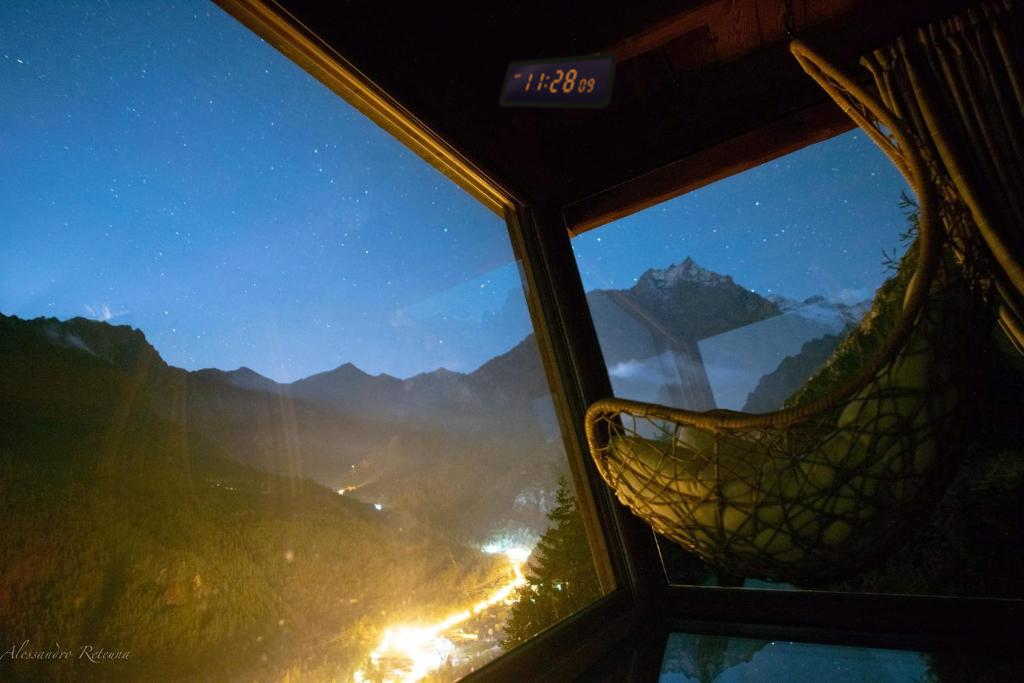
11 h 28 min 09 s
